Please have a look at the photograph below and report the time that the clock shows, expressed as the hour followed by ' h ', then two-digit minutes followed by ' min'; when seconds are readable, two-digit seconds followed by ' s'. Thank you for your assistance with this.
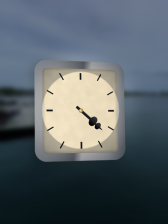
4 h 22 min
